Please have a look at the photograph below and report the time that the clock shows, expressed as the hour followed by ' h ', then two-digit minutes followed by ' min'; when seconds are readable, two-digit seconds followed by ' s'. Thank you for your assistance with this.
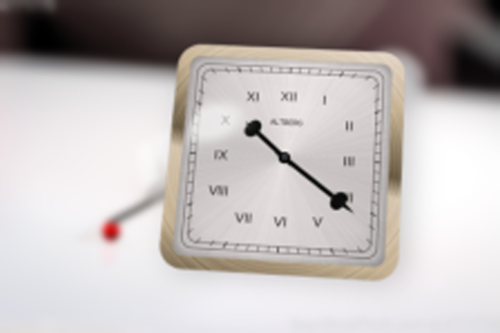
10 h 21 min
